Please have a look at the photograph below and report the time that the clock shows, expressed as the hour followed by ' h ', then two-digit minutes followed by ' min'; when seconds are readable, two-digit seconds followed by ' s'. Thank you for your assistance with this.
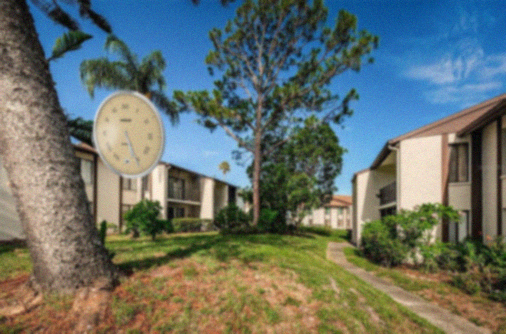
5 h 26 min
